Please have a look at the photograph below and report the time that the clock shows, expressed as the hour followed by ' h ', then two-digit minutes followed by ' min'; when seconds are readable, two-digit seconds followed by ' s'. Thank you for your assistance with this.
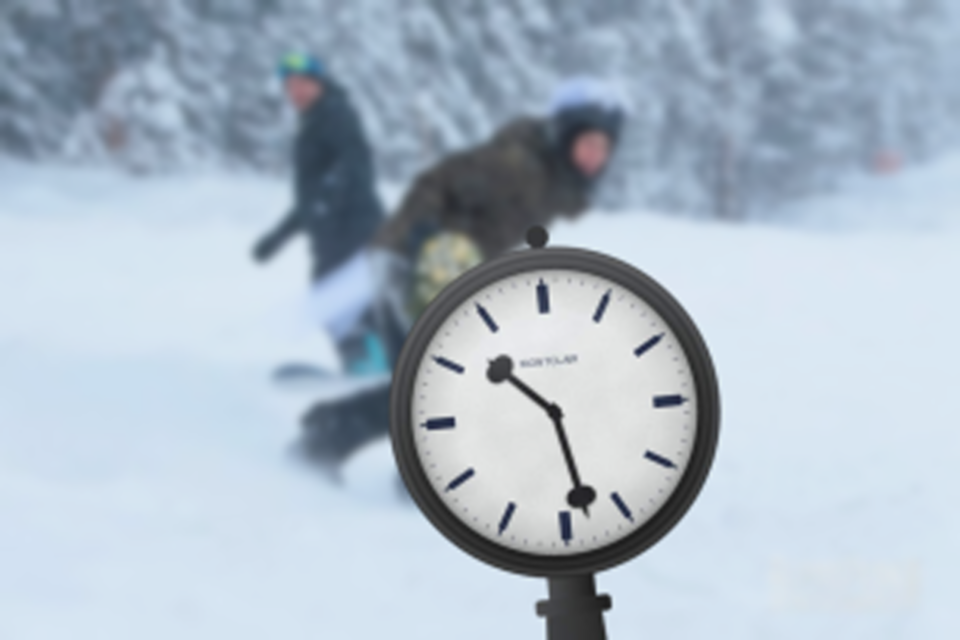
10 h 28 min
